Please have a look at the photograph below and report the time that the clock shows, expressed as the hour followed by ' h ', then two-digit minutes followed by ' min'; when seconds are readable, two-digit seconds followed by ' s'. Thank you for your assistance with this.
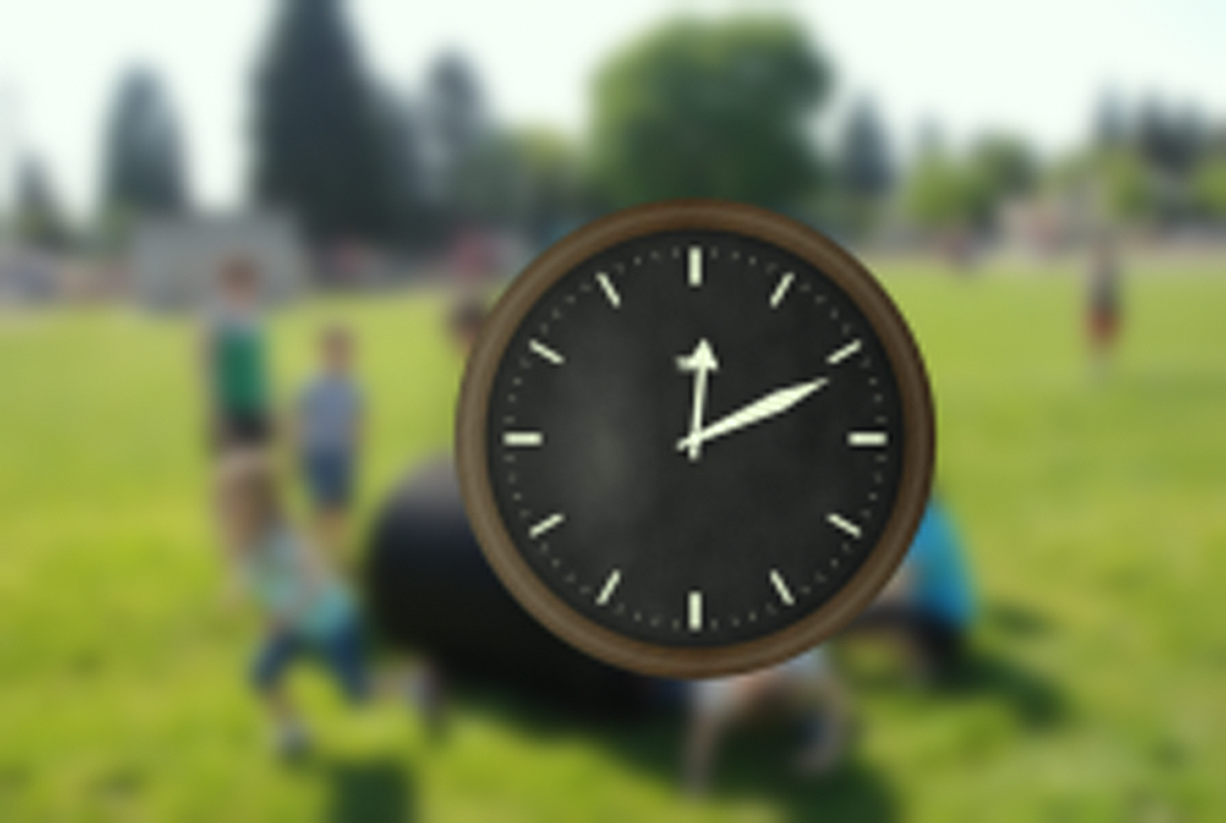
12 h 11 min
